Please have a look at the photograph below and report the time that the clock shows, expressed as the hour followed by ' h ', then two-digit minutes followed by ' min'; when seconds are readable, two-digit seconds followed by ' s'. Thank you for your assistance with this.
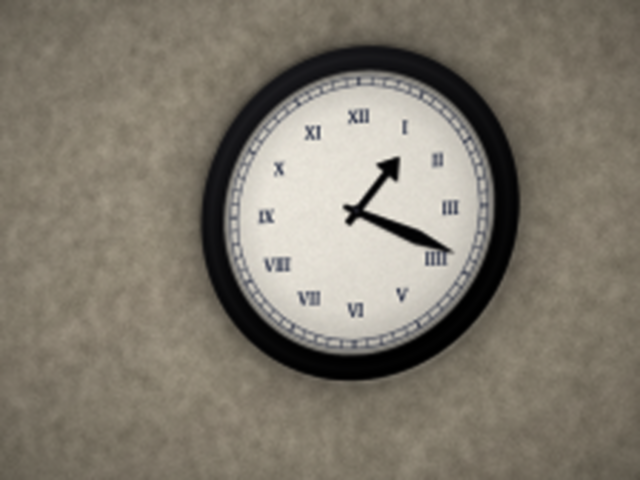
1 h 19 min
